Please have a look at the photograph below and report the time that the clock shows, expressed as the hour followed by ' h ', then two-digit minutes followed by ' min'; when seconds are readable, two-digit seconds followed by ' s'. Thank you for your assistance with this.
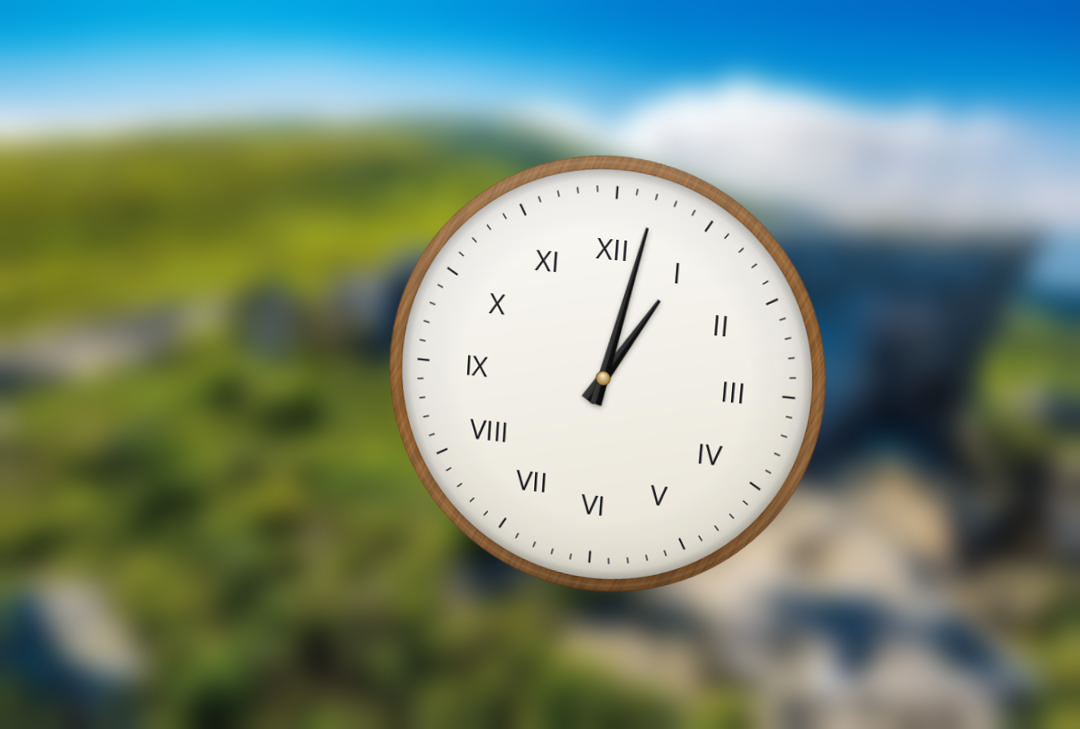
1 h 02 min
